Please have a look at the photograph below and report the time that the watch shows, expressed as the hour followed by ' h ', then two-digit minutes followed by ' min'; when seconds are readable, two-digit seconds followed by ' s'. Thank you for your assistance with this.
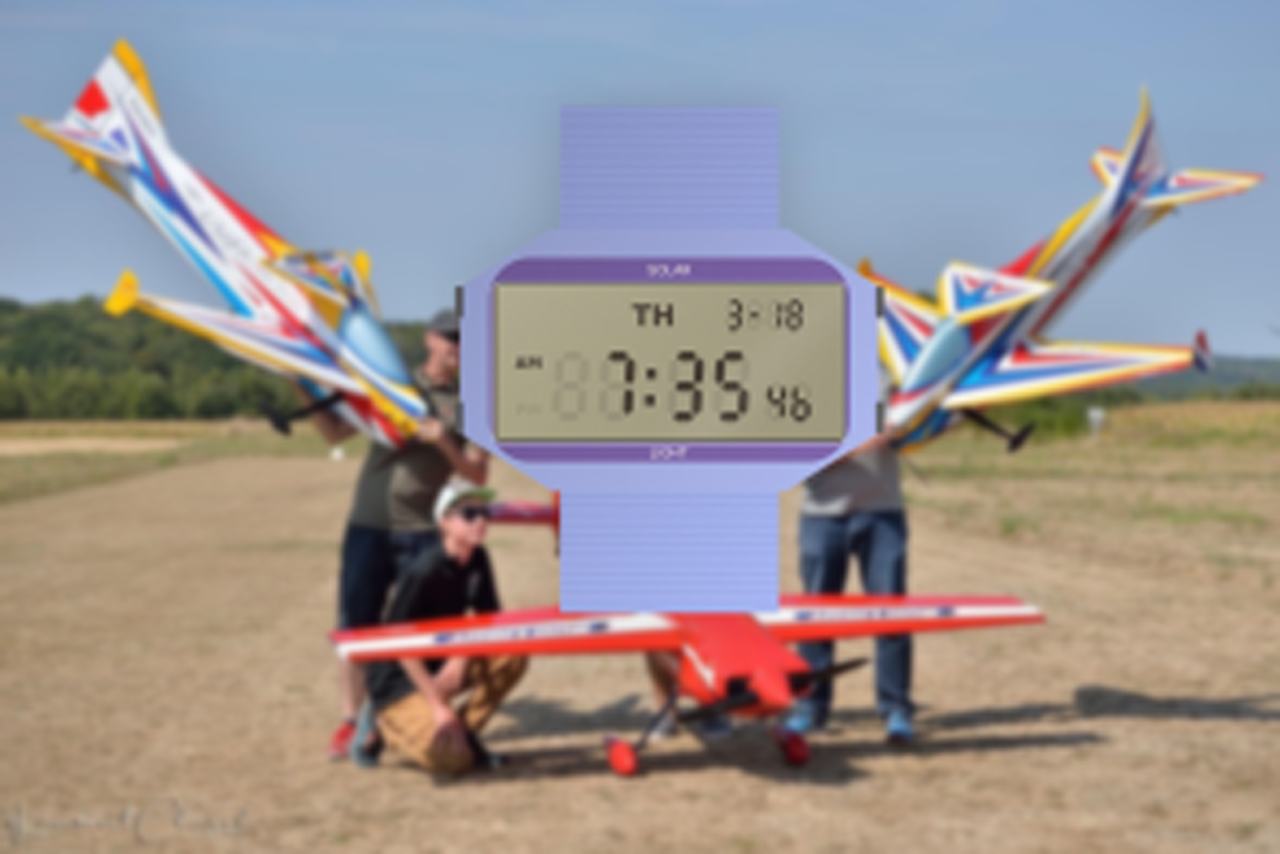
7 h 35 min 46 s
